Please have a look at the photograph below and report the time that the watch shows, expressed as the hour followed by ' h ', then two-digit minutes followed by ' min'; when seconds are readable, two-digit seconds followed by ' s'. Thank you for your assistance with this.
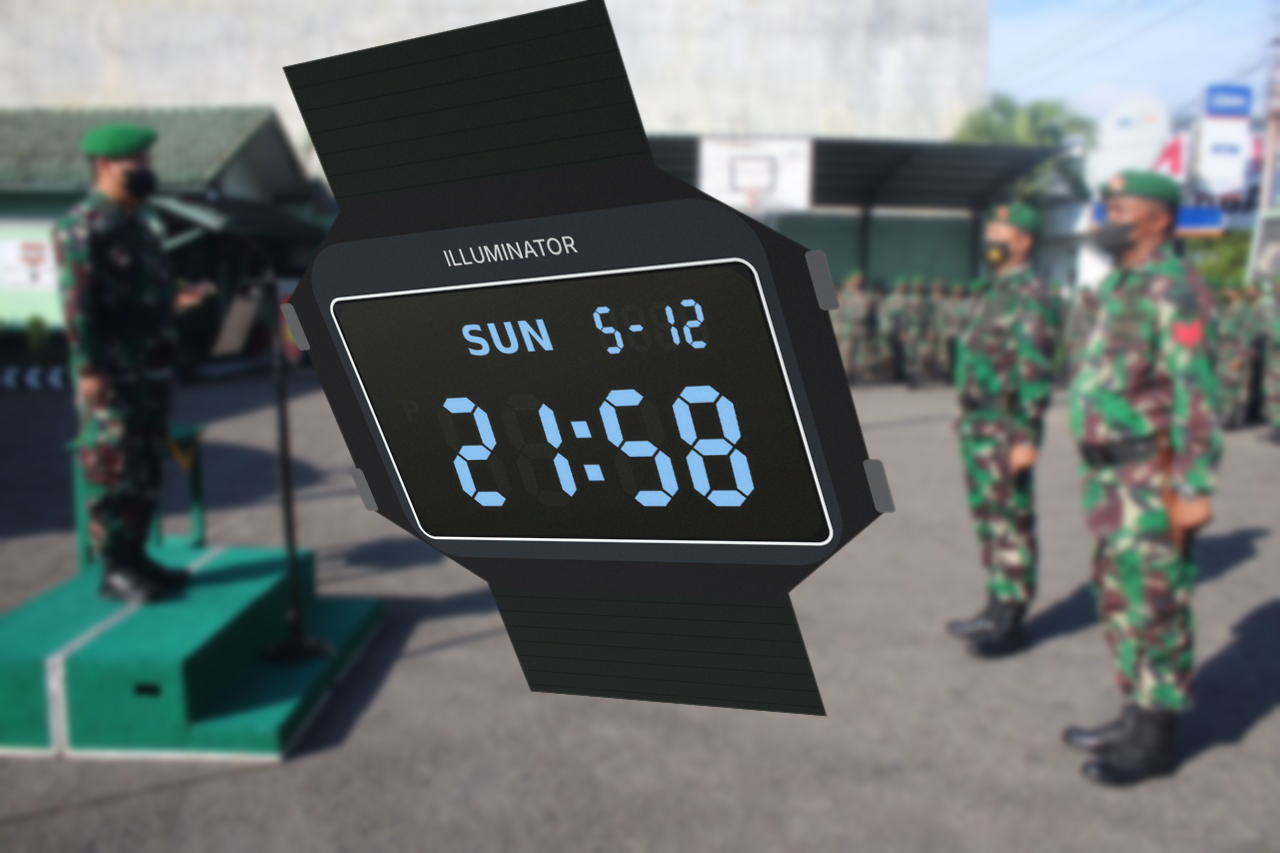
21 h 58 min
